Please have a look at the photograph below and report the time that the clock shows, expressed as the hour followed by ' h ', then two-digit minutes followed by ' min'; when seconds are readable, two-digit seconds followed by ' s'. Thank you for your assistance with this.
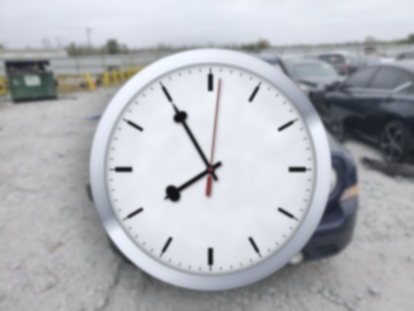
7 h 55 min 01 s
